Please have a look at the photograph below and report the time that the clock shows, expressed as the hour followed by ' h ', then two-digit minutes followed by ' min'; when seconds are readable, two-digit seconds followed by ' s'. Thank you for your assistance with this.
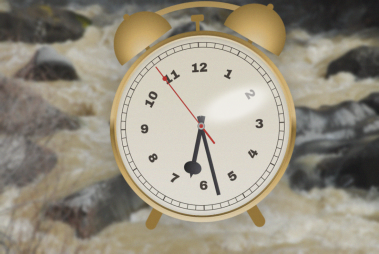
6 h 27 min 54 s
